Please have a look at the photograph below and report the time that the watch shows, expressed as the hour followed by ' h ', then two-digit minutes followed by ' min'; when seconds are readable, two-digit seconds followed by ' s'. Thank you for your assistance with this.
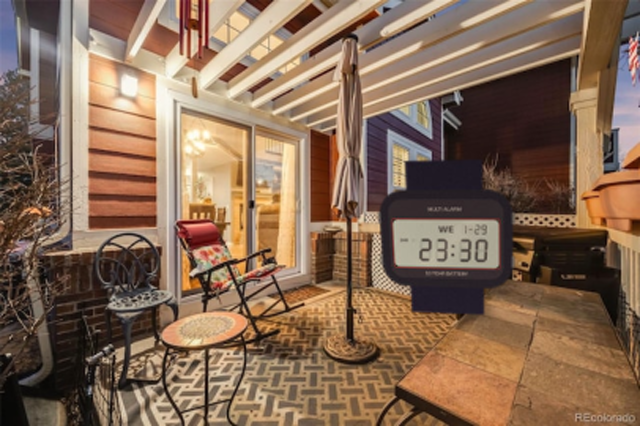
23 h 30 min
